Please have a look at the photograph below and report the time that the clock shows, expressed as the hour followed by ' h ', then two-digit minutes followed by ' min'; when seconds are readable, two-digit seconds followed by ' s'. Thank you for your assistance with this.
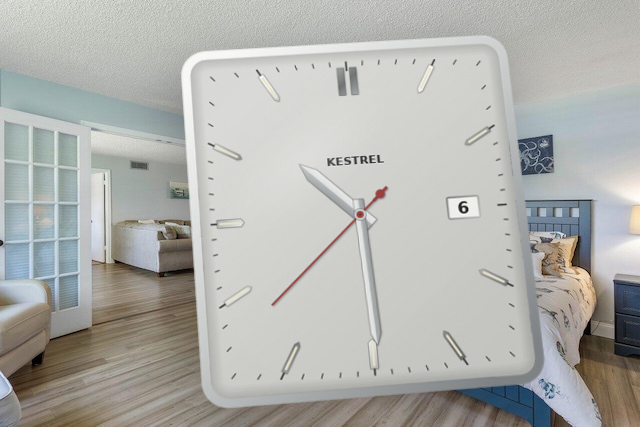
10 h 29 min 38 s
